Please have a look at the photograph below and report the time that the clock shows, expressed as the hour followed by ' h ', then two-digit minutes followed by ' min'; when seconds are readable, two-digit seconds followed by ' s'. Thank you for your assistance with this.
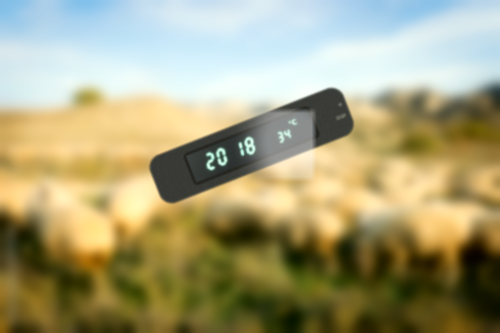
20 h 18 min
